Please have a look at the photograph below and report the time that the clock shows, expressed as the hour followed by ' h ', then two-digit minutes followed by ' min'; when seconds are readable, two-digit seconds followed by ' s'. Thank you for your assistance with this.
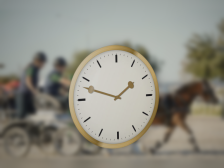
1 h 48 min
